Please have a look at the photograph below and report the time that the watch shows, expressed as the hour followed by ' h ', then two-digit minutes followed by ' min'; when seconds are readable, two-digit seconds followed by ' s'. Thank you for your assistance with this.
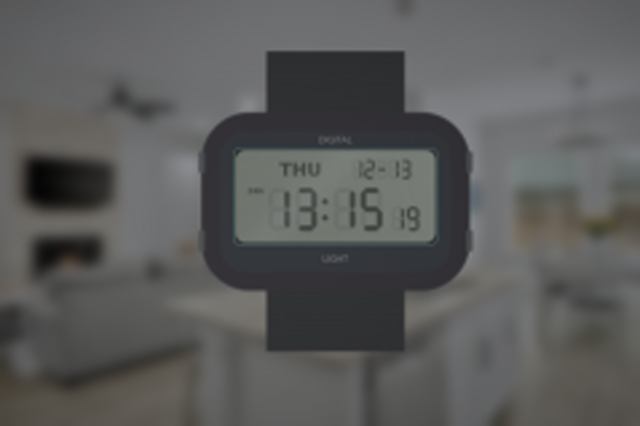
13 h 15 min 19 s
